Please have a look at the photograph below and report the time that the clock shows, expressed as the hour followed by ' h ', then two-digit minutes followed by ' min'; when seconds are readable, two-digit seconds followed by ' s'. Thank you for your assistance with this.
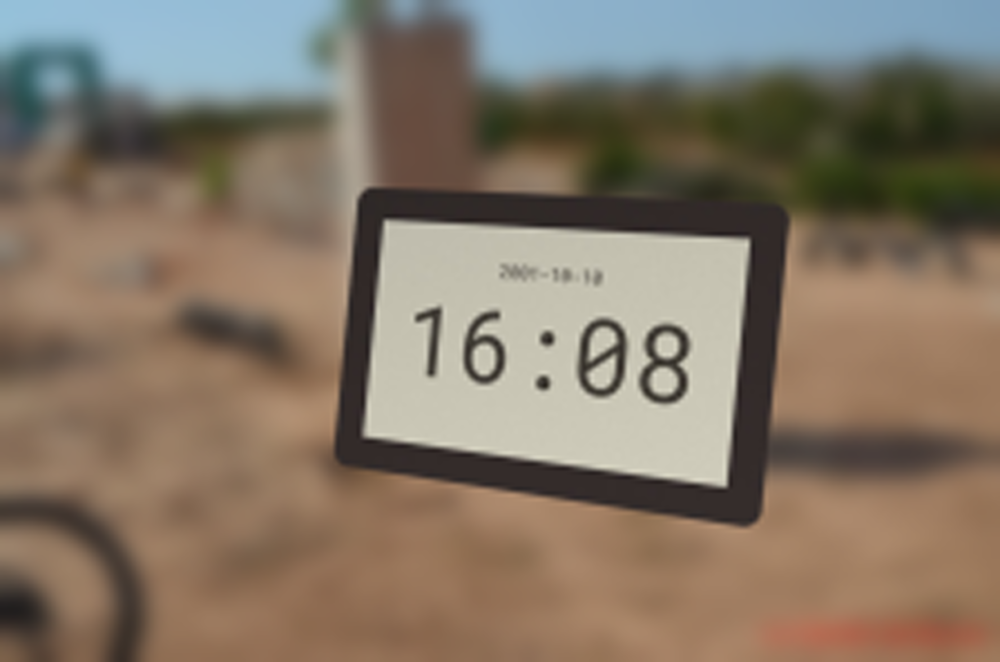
16 h 08 min
